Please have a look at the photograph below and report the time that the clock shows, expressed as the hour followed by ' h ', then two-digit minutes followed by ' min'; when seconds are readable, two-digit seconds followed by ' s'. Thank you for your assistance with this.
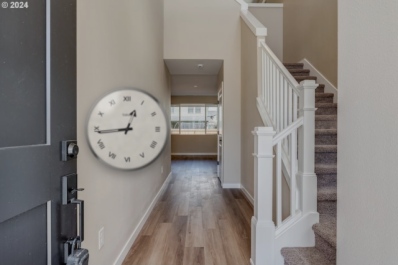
12 h 44 min
